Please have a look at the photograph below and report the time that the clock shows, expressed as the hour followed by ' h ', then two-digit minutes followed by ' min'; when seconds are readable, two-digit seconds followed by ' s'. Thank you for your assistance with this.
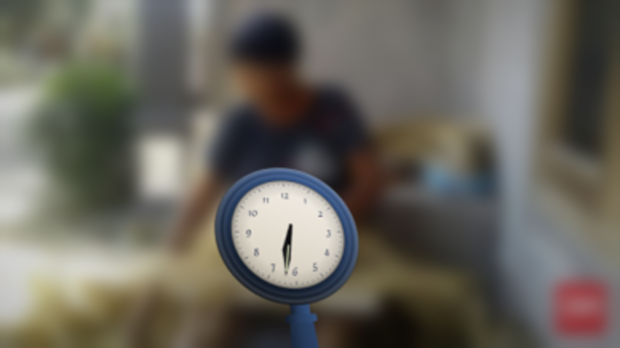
6 h 32 min
